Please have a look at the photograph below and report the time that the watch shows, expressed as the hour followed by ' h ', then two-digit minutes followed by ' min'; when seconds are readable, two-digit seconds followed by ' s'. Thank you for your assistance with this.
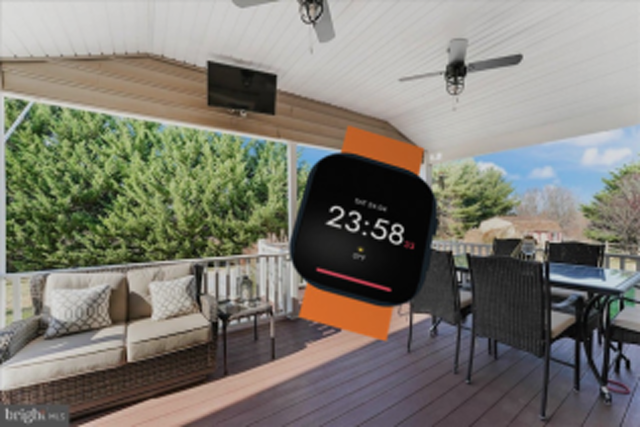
23 h 58 min
